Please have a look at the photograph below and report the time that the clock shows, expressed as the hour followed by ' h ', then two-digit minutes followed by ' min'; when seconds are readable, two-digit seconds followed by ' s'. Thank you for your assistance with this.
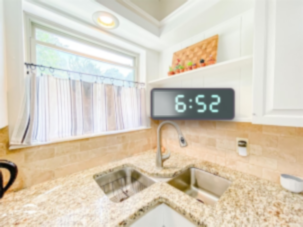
6 h 52 min
